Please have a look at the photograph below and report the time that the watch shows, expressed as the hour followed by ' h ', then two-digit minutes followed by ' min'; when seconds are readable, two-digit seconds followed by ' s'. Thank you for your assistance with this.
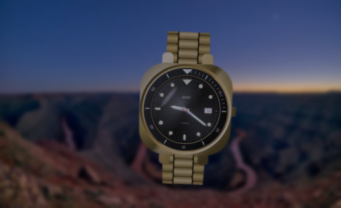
9 h 21 min
